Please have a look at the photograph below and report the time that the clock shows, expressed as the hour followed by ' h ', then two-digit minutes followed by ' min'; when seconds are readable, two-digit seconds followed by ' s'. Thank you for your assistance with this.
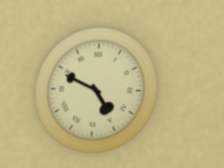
4 h 49 min
